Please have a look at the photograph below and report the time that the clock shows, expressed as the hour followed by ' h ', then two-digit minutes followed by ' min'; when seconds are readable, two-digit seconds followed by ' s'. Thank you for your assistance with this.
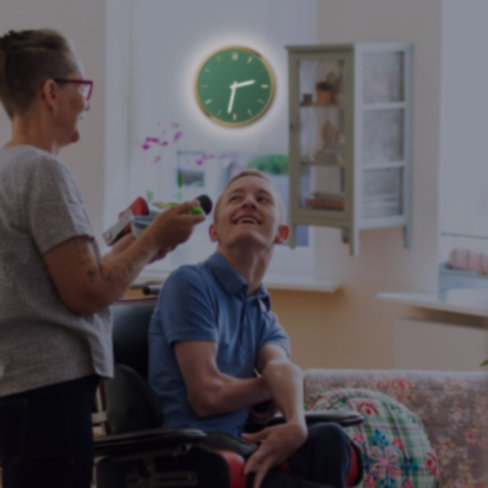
2 h 32 min
